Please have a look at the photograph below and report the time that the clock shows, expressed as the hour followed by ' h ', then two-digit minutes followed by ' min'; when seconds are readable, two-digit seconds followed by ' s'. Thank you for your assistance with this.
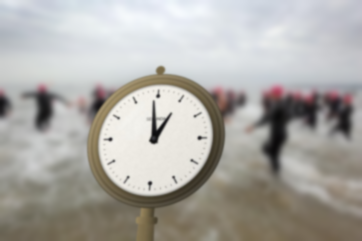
12 h 59 min
